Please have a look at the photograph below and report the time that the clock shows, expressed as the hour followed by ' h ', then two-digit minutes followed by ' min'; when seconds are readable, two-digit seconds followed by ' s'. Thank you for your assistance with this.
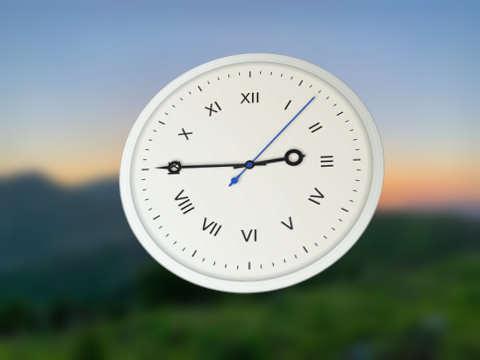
2 h 45 min 07 s
